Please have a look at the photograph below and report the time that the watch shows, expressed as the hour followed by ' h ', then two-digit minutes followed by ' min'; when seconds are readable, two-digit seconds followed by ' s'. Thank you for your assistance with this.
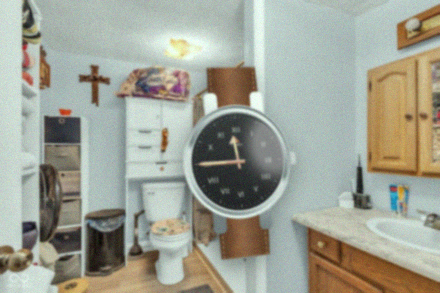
11 h 45 min
